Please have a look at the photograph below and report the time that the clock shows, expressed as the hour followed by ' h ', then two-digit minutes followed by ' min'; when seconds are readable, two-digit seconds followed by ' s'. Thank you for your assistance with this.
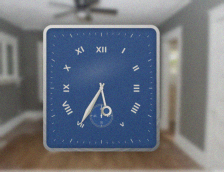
5 h 35 min
